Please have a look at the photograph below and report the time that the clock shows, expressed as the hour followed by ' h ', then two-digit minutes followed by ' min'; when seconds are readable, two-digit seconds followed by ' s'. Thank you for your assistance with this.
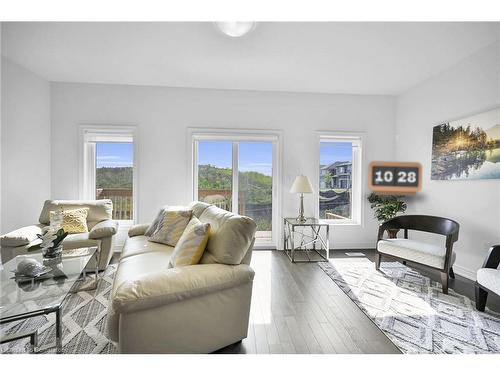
10 h 28 min
